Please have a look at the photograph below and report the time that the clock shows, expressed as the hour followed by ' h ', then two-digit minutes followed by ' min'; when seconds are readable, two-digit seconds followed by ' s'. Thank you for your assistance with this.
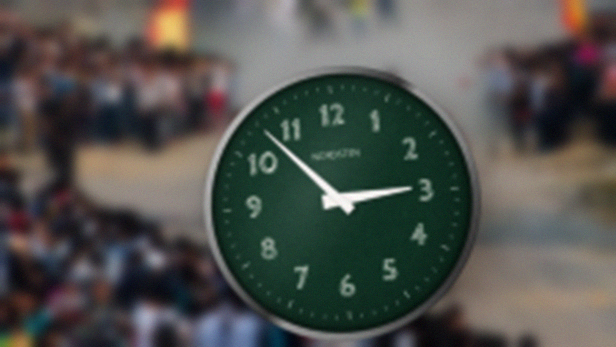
2 h 53 min
